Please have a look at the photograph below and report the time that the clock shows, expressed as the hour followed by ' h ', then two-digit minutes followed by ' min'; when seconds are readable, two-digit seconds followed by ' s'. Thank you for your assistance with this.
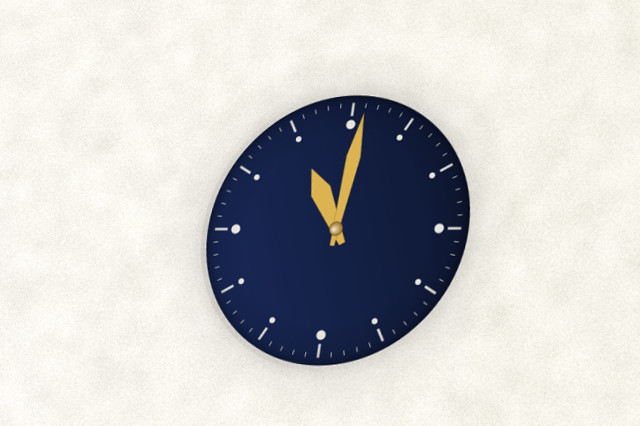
11 h 01 min
